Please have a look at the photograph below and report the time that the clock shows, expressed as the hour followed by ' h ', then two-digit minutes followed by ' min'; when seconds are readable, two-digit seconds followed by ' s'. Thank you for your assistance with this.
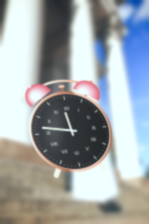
11 h 47 min
